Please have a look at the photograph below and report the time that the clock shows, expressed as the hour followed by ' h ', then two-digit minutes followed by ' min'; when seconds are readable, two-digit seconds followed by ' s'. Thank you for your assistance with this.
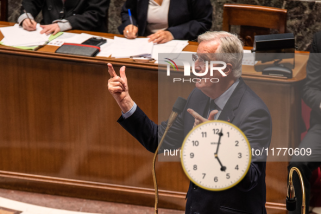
5 h 02 min
